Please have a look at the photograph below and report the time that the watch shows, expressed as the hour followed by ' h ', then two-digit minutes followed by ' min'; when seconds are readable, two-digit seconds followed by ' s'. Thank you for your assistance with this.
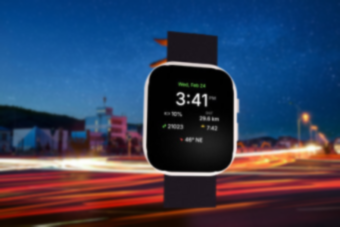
3 h 41 min
